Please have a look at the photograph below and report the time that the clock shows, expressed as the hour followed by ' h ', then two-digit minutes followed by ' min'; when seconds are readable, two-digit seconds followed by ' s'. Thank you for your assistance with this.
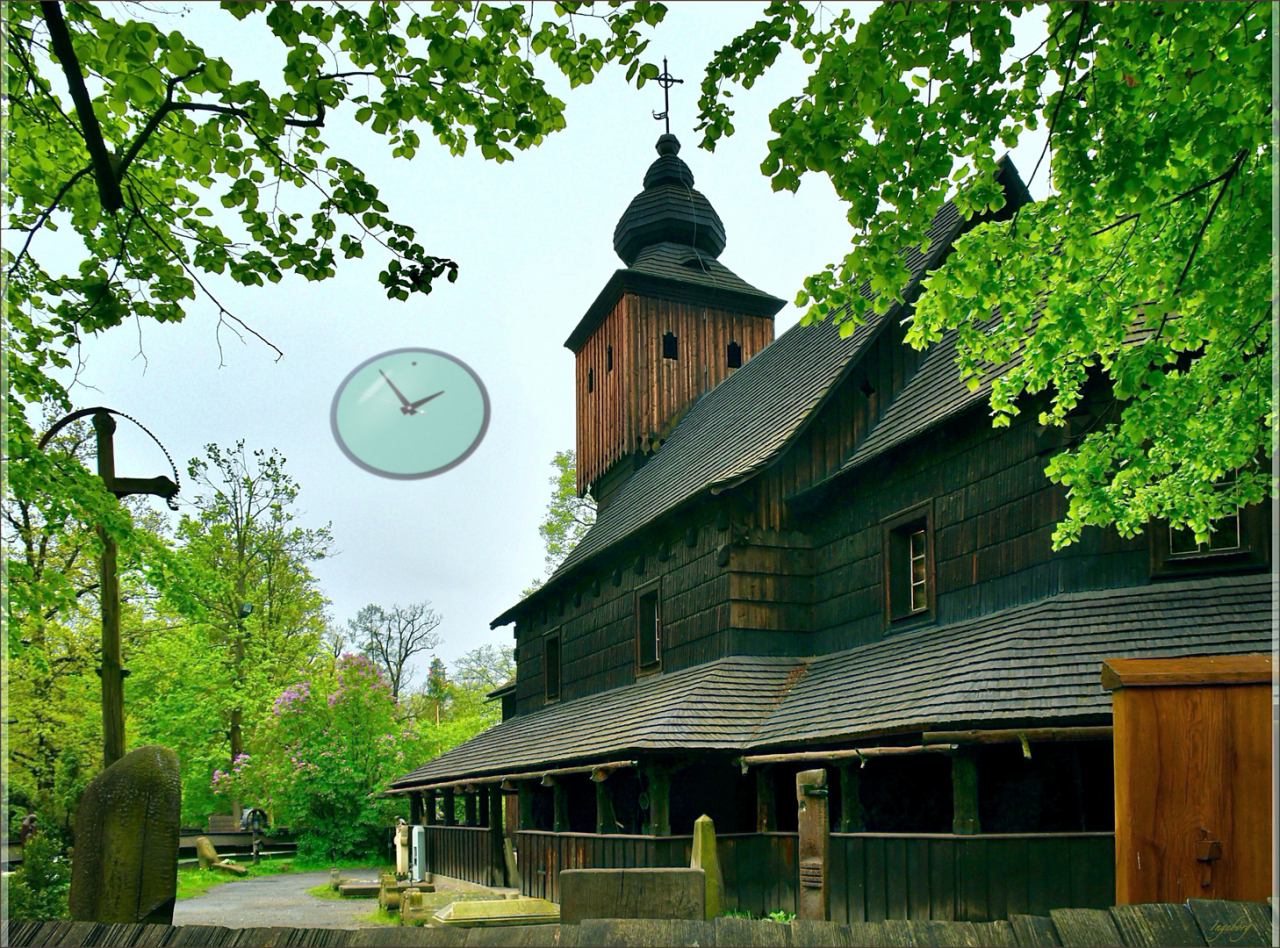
1 h 53 min 48 s
